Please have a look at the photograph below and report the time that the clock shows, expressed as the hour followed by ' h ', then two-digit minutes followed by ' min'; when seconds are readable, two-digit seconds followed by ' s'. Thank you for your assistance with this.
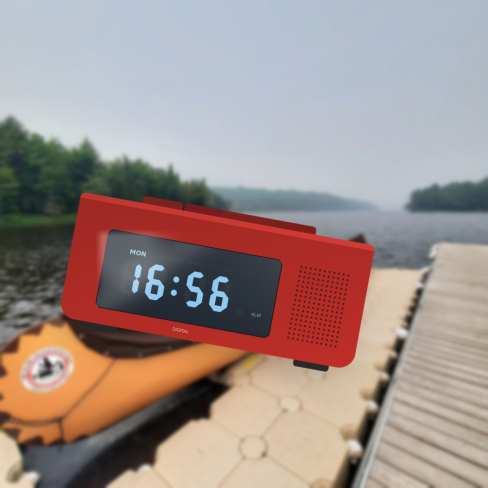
16 h 56 min
